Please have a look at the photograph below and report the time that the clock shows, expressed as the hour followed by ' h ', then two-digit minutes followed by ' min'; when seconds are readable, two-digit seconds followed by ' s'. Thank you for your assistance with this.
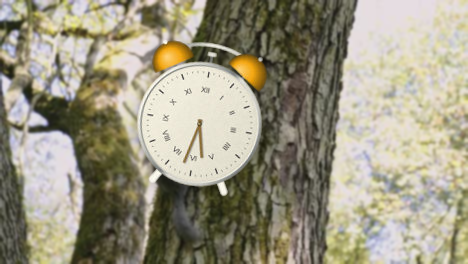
5 h 32 min
